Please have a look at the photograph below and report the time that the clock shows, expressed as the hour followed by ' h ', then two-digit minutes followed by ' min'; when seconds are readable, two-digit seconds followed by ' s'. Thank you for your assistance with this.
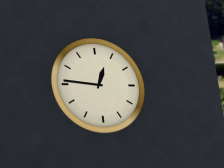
12 h 46 min
